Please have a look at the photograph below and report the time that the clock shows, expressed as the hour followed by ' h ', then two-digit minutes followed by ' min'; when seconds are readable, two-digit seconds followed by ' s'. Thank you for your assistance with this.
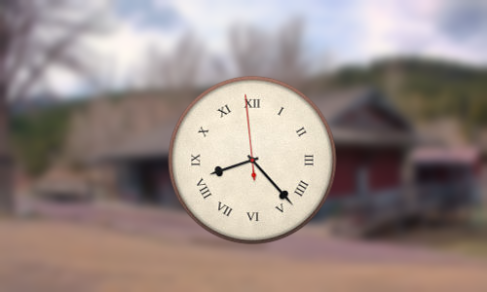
8 h 22 min 59 s
